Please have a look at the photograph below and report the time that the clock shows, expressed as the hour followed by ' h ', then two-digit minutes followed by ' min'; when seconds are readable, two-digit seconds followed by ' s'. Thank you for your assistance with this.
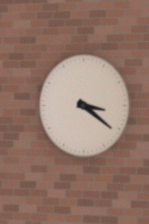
3 h 21 min
